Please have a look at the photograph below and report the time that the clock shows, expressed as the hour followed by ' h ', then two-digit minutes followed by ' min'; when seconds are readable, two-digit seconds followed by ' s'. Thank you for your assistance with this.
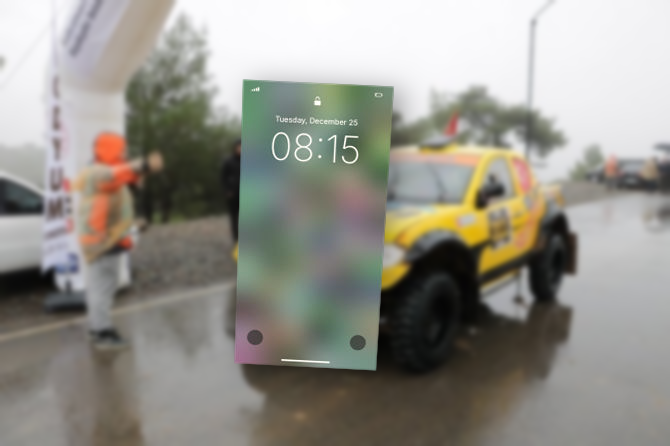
8 h 15 min
